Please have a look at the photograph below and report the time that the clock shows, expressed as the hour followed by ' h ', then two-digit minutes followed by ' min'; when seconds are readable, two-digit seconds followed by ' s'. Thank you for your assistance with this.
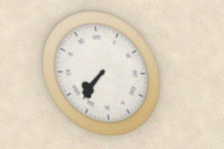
7 h 37 min
